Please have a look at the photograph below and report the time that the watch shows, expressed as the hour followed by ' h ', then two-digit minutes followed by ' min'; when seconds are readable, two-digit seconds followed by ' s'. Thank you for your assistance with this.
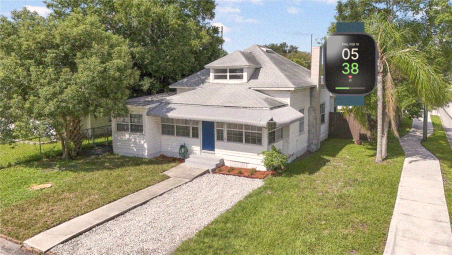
5 h 38 min
